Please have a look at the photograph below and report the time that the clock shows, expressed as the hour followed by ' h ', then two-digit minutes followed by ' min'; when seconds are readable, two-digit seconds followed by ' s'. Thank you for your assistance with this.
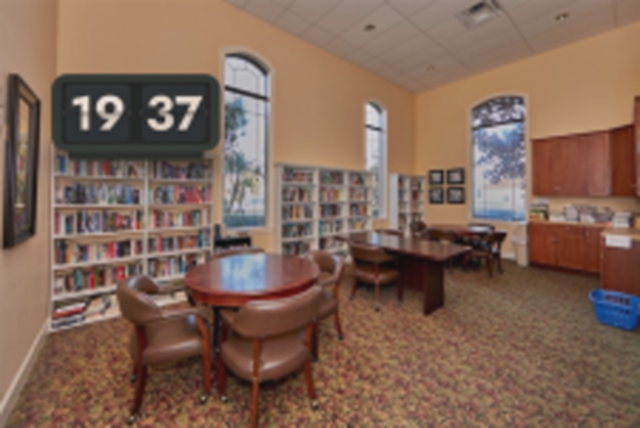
19 h 37 min
